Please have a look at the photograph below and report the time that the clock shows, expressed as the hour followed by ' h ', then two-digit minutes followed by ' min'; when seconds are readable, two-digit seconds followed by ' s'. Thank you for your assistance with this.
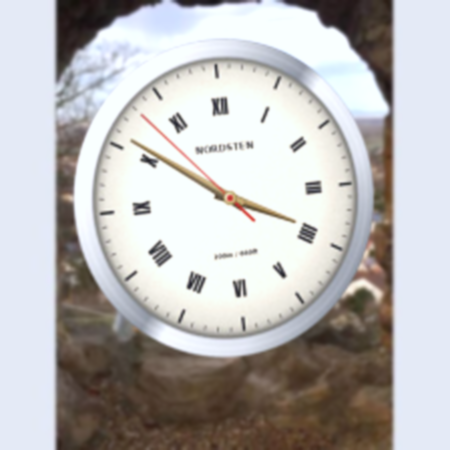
3 h 50 min 53 s
